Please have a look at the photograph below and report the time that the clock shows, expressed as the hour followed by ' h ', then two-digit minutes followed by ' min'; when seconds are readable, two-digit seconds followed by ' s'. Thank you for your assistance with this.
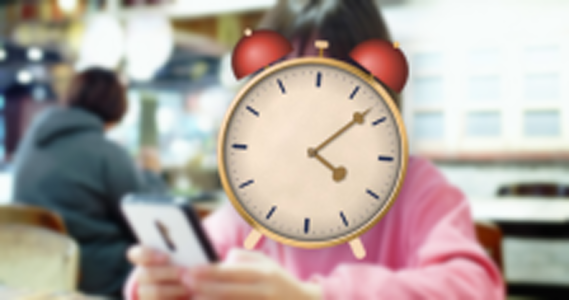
4 h 08 min
